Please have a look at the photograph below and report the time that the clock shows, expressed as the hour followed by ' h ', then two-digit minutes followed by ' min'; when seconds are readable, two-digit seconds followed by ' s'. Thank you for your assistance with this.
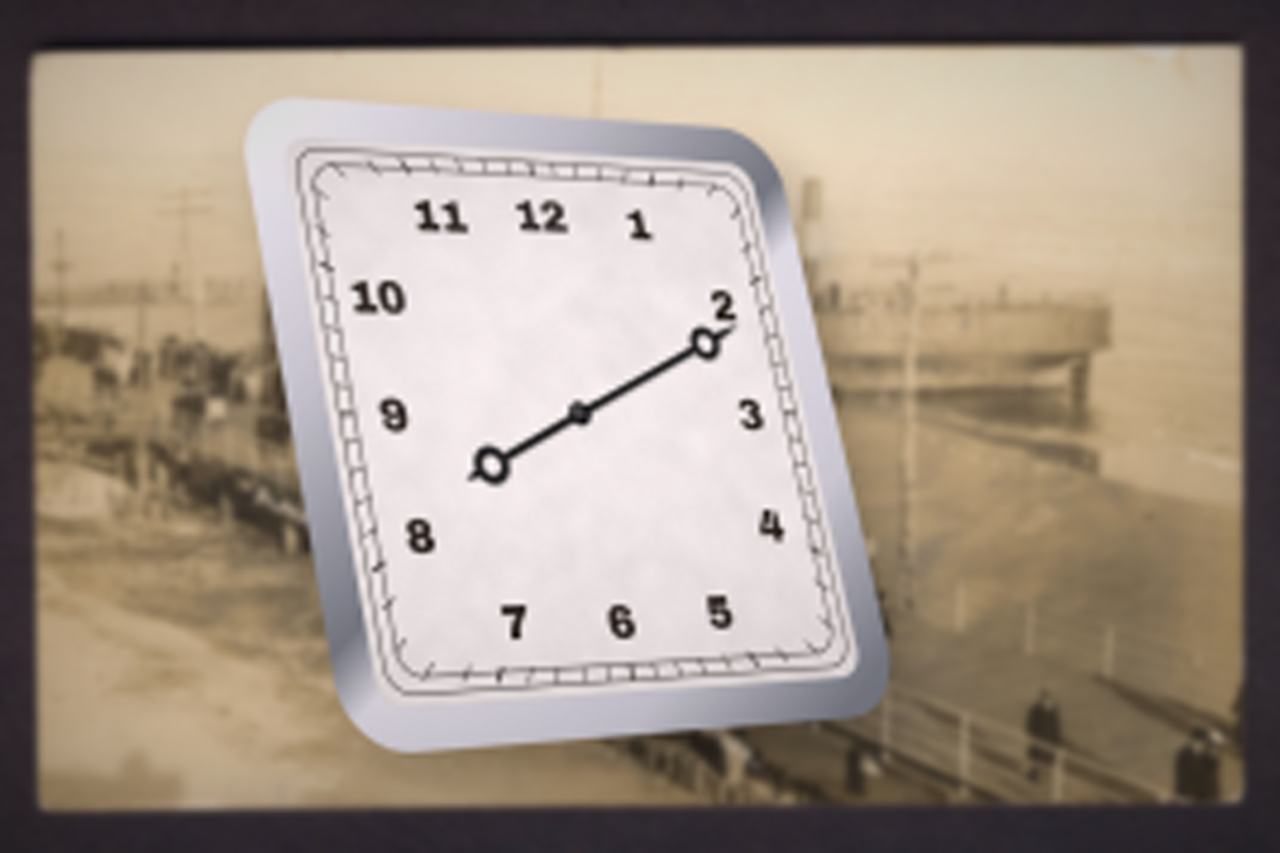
8 h 11 min
